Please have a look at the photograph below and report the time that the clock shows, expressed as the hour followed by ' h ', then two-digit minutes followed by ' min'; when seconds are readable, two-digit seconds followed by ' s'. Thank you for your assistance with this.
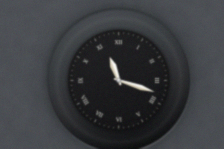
11 h 18 min
